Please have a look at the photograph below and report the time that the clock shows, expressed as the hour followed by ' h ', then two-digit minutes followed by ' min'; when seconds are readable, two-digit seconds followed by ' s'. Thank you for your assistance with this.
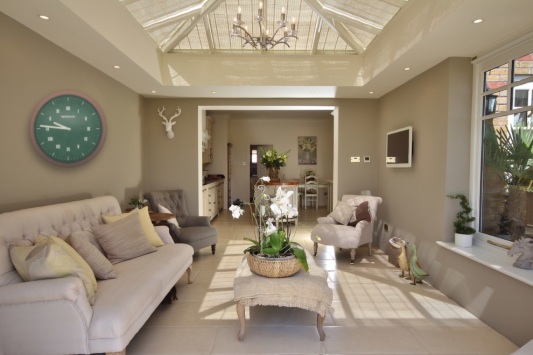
9 h 46 min
